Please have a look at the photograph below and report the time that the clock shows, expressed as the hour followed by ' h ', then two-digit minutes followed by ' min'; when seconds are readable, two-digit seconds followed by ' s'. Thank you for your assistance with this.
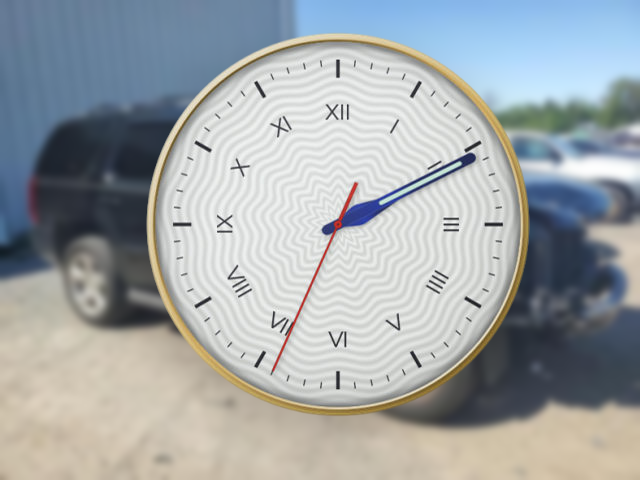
2 h 10 min 34 s
